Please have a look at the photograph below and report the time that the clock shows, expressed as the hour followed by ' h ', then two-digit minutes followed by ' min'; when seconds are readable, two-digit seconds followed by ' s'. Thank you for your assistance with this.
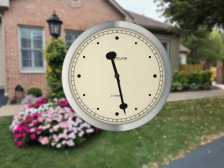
11 h 28 min
